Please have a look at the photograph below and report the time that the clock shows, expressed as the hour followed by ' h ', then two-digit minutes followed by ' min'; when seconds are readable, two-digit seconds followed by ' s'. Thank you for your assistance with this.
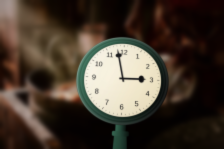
2 h 58 min
